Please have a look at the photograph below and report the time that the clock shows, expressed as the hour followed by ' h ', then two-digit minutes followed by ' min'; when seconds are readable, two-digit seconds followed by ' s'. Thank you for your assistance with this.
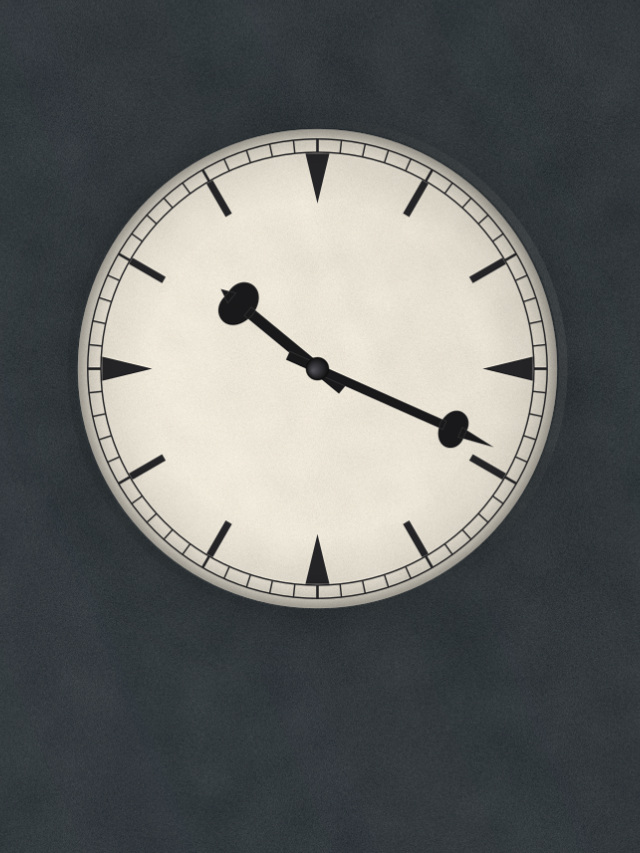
10 h 19 min
